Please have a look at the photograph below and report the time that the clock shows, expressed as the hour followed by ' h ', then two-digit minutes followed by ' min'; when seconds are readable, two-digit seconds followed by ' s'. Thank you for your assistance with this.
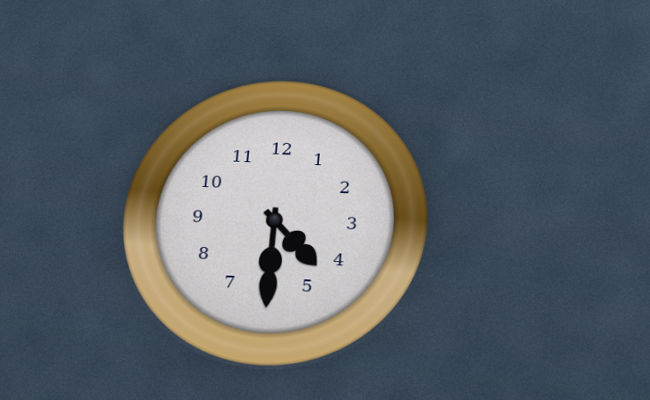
4 h 30 min
